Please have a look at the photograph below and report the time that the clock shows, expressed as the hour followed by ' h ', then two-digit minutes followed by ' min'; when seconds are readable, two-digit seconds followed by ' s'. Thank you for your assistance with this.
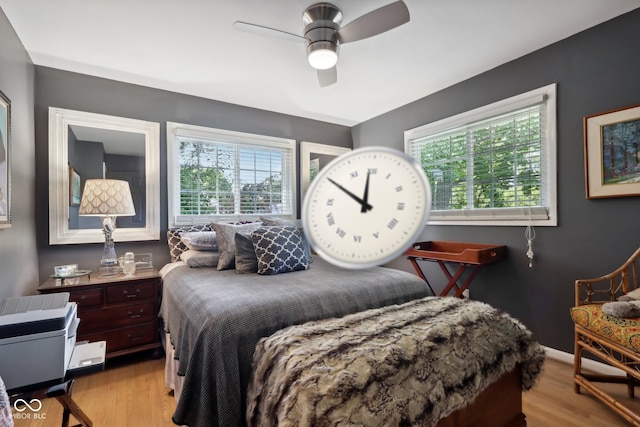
11 h 50 min
